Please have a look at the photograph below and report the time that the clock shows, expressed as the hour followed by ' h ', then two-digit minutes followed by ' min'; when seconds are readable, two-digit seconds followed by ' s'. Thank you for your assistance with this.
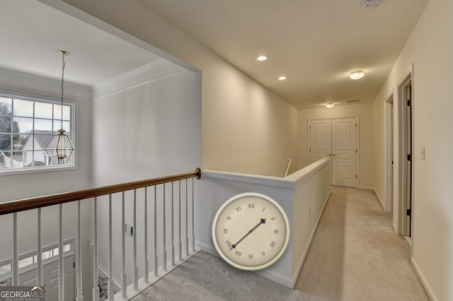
1 h 38 min
